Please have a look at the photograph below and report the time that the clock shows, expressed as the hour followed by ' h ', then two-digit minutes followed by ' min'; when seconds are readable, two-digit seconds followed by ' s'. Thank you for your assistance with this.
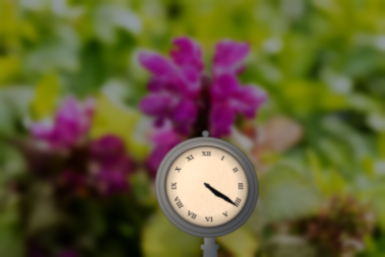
4 h 21 min
